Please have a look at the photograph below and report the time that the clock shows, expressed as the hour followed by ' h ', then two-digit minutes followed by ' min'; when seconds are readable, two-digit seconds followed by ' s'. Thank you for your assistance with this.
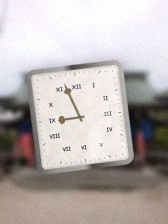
8 h 57 min
